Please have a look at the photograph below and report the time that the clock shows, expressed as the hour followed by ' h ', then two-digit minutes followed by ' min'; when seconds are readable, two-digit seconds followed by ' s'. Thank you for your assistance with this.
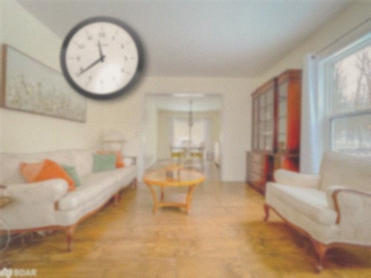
11 h 39 min
